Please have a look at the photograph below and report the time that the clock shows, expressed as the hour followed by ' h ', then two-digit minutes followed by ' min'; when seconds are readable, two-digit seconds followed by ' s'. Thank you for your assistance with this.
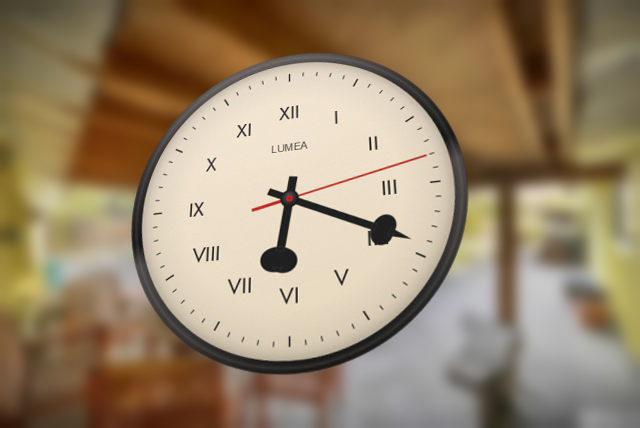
6 h 19 min 13 s
